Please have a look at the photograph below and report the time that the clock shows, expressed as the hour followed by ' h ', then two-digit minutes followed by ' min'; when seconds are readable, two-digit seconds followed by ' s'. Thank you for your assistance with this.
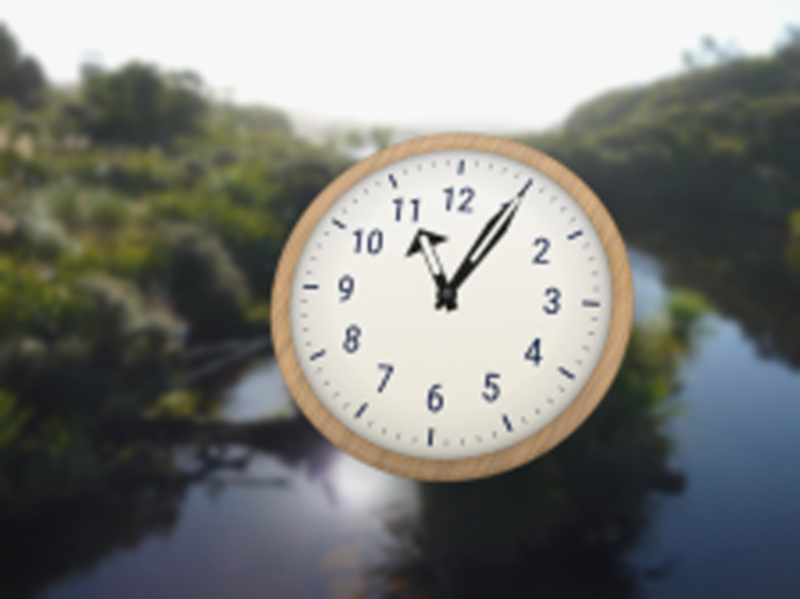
11 h 05 min
